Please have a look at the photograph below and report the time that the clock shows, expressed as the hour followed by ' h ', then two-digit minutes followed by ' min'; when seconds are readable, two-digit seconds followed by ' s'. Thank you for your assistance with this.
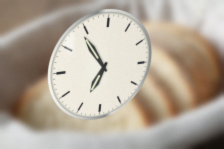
6 h 54 min
